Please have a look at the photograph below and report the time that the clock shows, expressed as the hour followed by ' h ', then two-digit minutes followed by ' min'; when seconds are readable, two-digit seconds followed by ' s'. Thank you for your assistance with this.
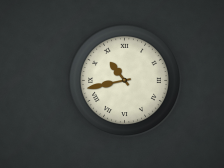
10 h 43 min
